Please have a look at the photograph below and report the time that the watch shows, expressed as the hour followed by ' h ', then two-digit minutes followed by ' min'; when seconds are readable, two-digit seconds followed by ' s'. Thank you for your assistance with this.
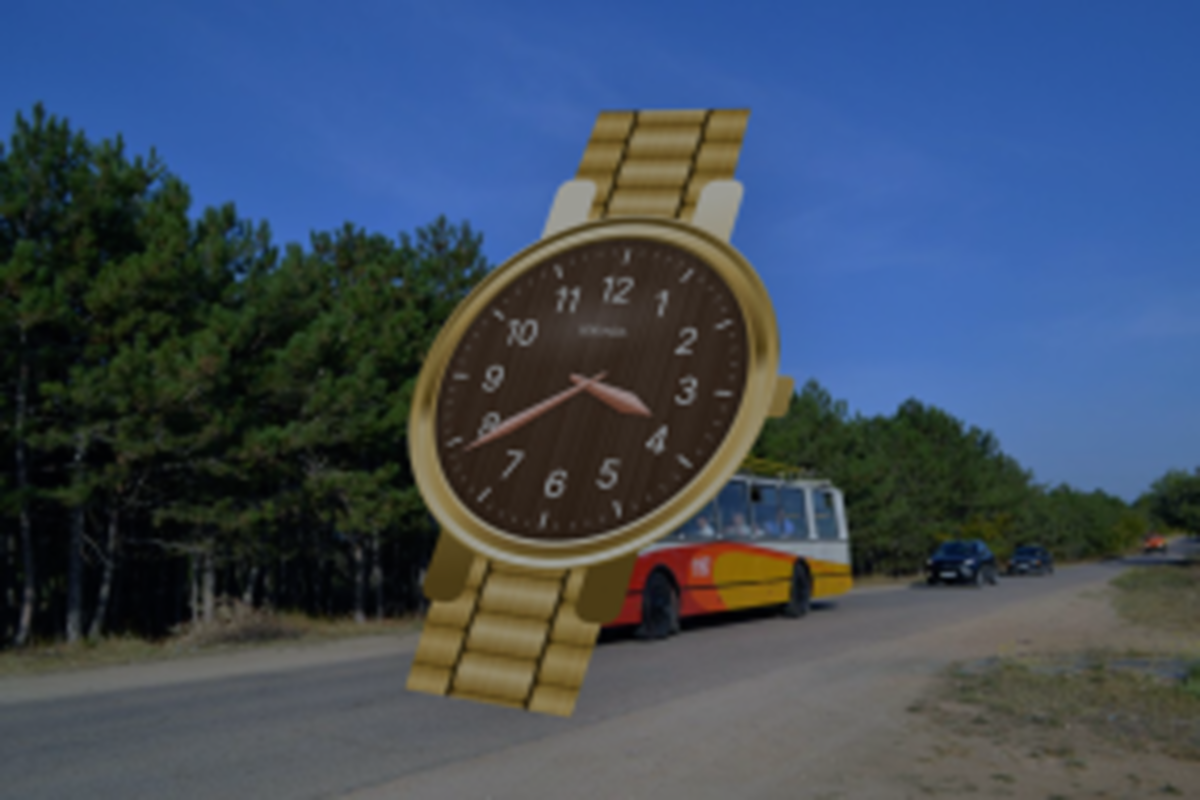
3 h 39 min
